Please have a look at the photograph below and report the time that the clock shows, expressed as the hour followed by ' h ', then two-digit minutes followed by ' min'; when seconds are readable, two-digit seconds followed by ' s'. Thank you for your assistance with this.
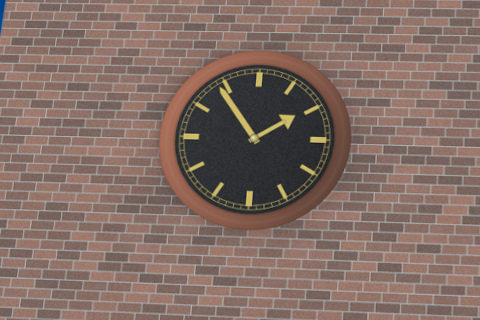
1 h 54 min
